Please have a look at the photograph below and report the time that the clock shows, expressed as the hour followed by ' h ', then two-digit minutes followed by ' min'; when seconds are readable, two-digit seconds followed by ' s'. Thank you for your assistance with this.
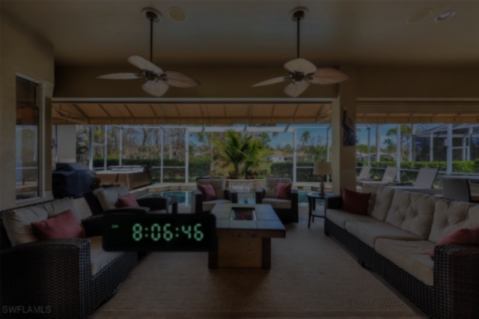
8 h 06 min 46 s
